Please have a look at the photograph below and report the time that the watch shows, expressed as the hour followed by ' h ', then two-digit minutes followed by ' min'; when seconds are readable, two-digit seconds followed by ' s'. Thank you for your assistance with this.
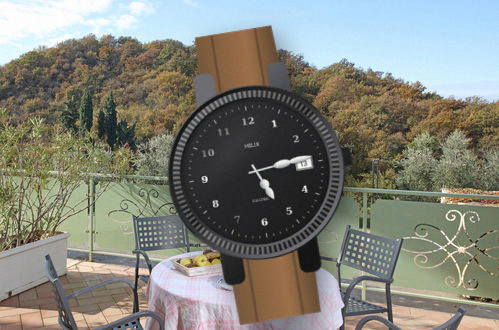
5 h 14 min
